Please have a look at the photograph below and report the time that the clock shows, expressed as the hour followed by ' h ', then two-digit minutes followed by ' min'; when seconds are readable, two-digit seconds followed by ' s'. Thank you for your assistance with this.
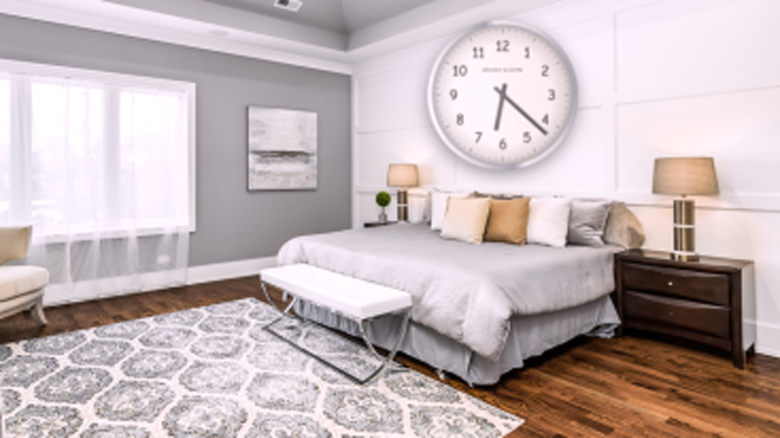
6 h 22 min
